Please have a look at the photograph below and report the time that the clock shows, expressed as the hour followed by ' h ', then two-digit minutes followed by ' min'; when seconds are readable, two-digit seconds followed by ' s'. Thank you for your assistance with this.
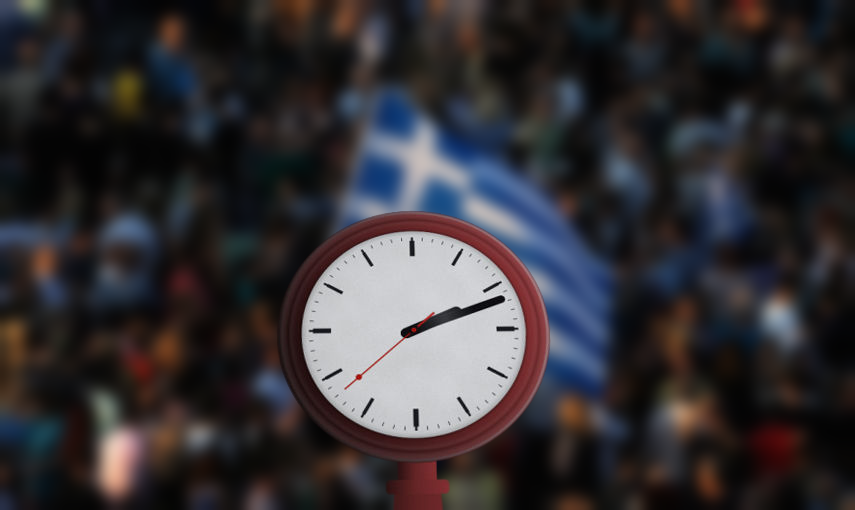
2 h 11 min 38 s
